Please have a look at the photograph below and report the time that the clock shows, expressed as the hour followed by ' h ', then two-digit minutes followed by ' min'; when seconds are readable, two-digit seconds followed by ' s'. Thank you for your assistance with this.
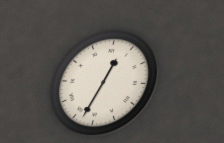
12 h 33 min
